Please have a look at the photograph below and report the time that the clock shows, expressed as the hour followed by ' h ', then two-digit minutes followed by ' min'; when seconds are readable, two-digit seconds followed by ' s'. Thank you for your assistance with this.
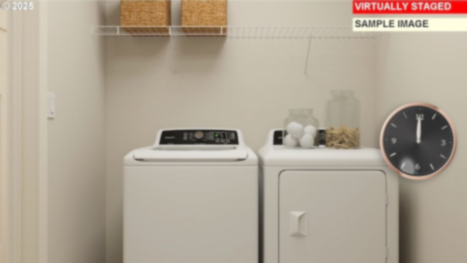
12 h 00 min
